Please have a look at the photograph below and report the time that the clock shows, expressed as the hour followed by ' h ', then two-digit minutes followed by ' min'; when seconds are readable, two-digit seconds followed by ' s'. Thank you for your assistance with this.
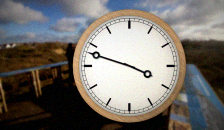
3 h 48 min
